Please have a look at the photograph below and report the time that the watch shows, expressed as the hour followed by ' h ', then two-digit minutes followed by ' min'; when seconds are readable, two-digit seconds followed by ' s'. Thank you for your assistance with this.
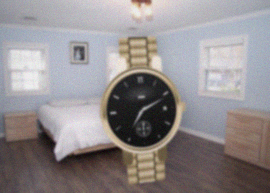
7 h 11 min
